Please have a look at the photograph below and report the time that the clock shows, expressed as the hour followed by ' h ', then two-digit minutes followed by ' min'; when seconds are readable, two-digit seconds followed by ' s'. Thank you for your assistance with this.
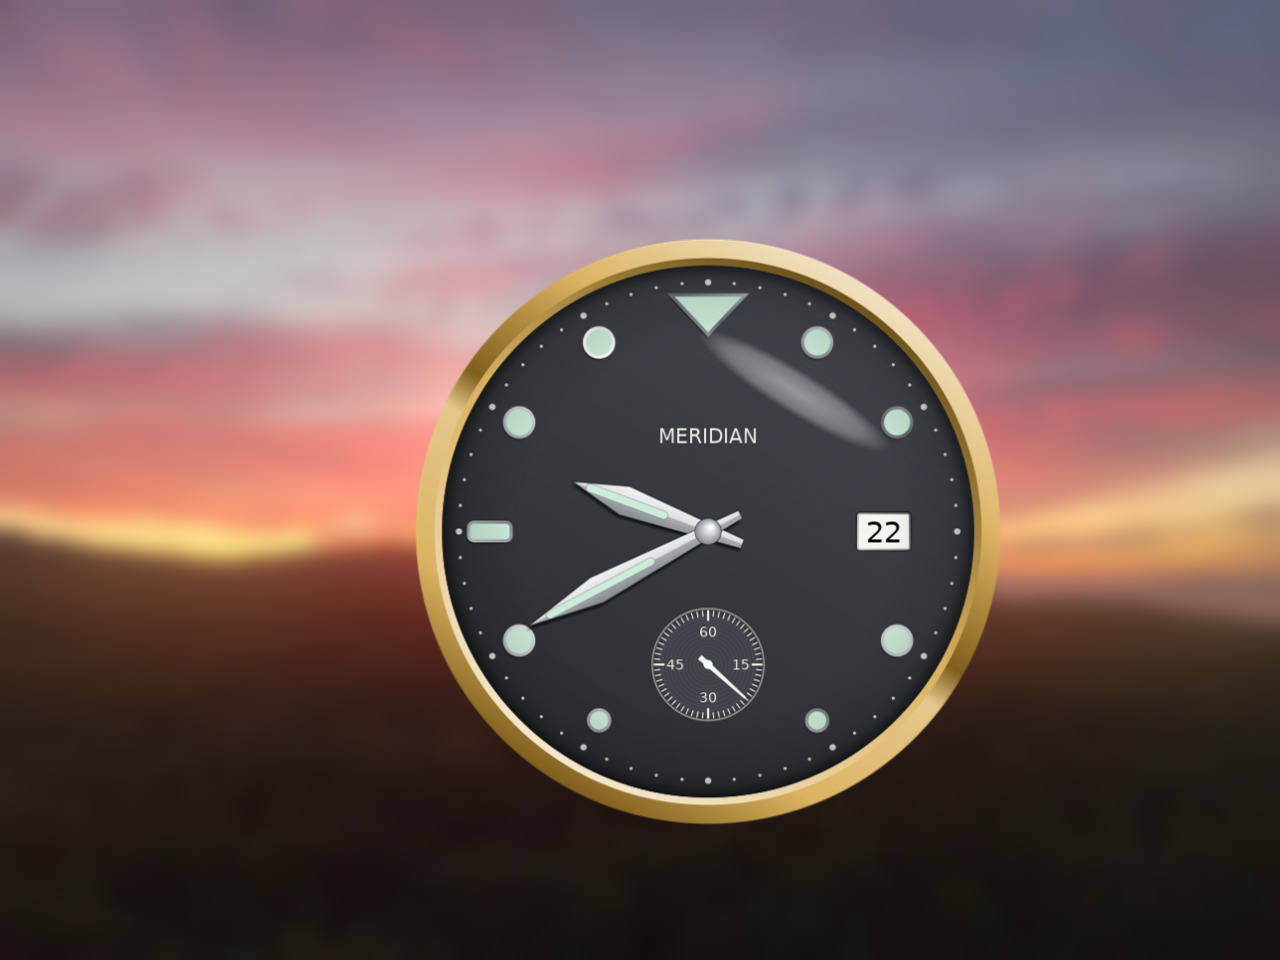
9 h 40 min 22 s
